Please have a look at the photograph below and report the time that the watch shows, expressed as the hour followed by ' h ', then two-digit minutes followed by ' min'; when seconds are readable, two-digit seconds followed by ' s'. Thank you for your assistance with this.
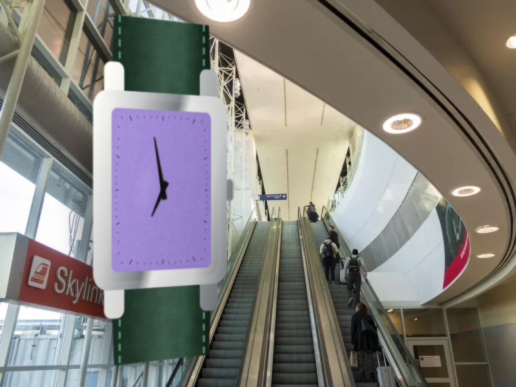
6 h 58 min
